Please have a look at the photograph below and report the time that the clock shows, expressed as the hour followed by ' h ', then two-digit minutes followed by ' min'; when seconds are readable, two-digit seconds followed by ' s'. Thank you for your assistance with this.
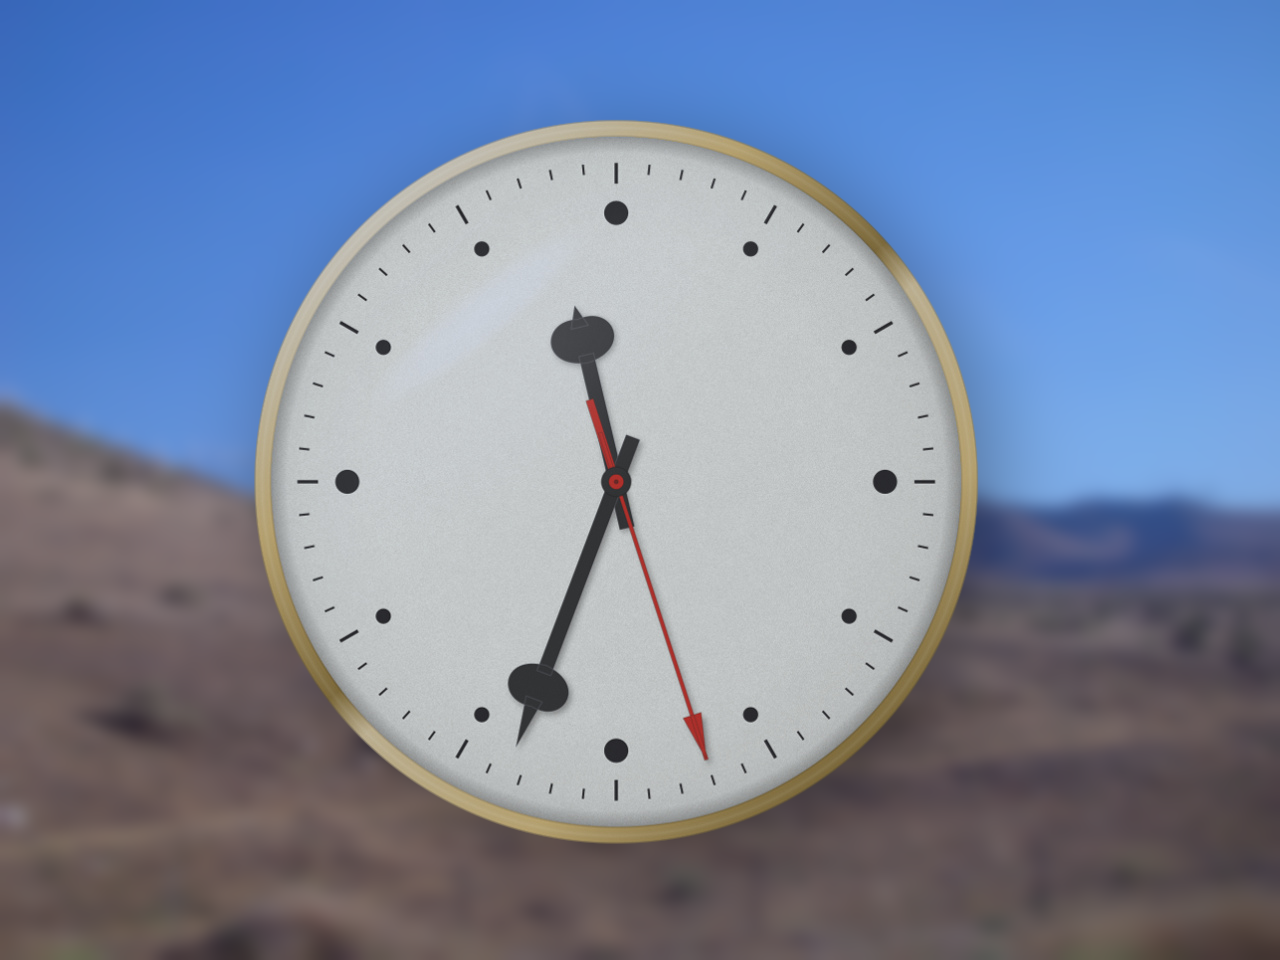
11 h 33 min 27 s
